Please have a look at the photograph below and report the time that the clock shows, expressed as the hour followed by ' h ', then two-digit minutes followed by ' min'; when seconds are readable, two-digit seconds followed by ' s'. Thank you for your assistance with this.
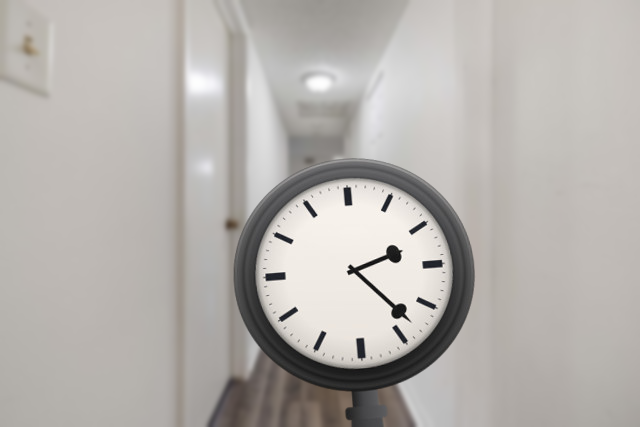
2 h 23 min
